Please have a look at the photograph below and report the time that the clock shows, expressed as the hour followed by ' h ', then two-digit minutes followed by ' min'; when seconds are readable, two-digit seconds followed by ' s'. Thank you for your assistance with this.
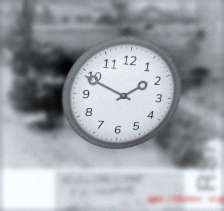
1 h 49 min
